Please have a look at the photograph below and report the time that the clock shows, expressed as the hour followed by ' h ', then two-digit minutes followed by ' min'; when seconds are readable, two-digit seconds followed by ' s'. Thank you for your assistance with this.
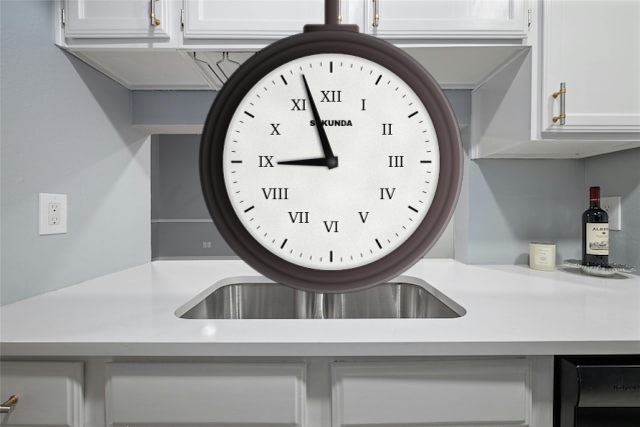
8 h 57 min
